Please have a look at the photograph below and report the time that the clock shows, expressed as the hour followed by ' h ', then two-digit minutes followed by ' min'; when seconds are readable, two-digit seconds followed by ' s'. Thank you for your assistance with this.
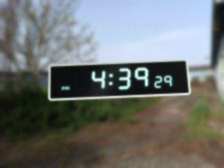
4 h 39 min 29 s
